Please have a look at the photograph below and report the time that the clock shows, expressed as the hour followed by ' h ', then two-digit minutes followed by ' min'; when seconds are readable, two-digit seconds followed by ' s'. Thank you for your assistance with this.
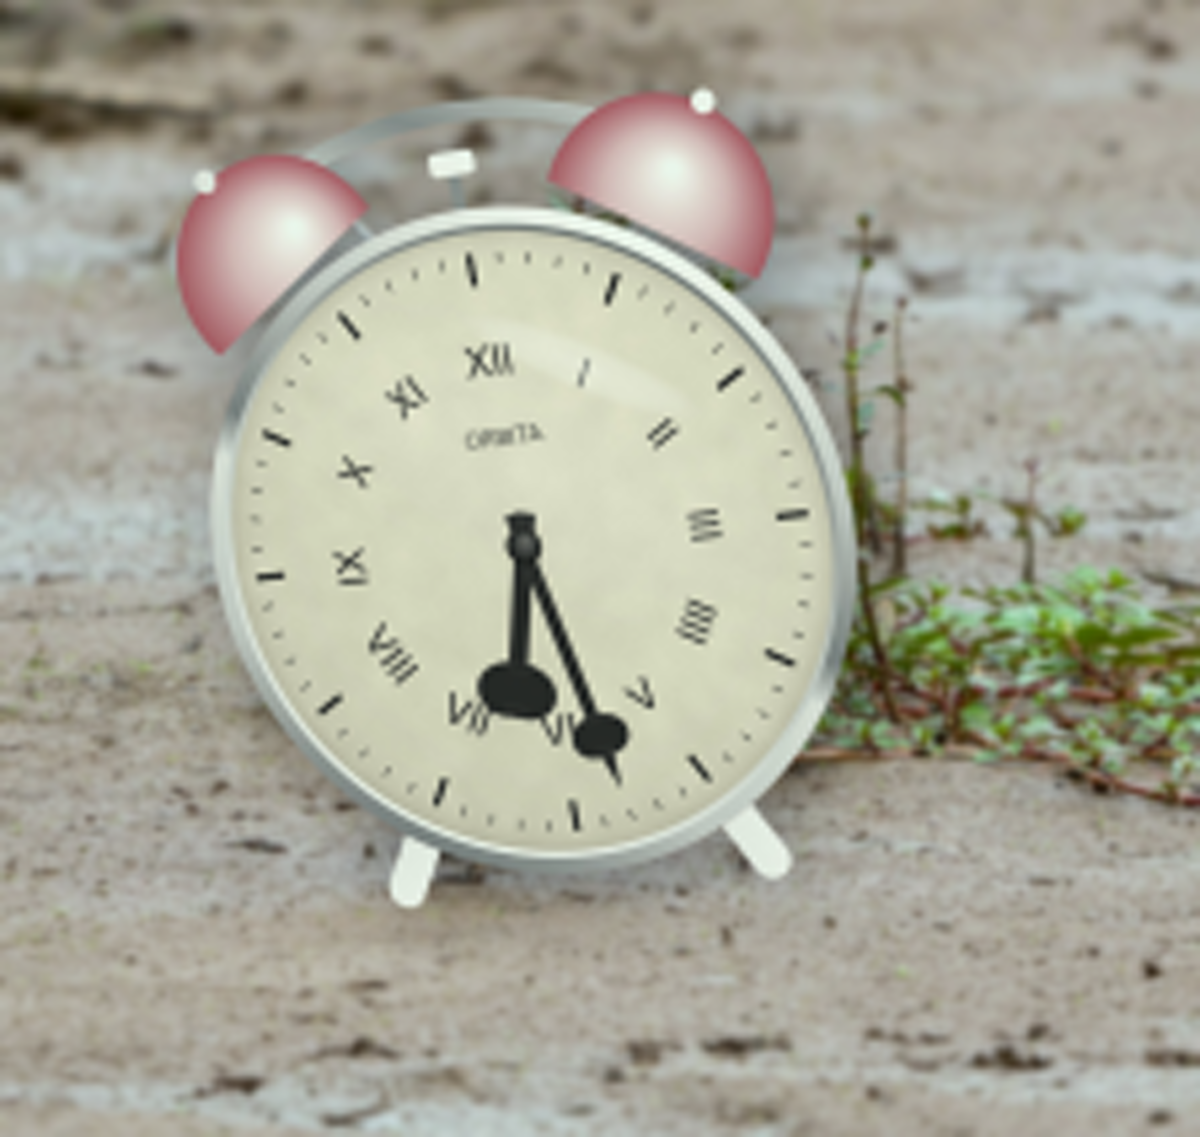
6 h 28 min
